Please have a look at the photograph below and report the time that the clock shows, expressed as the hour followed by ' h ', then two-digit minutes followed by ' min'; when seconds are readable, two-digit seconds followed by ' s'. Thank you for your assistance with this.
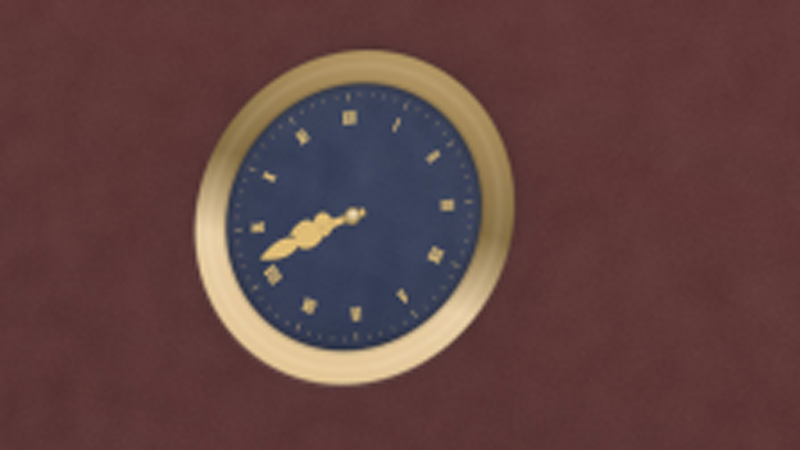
8 h 42 min
